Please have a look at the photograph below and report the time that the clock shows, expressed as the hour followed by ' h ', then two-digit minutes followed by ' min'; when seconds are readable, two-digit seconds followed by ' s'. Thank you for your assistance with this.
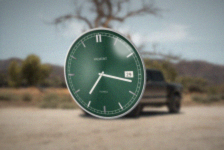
7 h 17 min
